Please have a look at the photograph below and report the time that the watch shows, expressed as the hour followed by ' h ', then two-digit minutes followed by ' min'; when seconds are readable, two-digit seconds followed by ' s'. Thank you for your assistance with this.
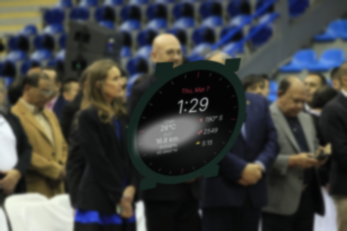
1 h 29 min
